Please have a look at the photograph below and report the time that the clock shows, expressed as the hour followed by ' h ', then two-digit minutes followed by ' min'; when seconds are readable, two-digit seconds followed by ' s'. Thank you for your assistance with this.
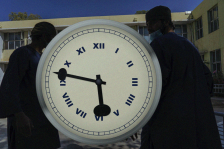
5 h 47 min
